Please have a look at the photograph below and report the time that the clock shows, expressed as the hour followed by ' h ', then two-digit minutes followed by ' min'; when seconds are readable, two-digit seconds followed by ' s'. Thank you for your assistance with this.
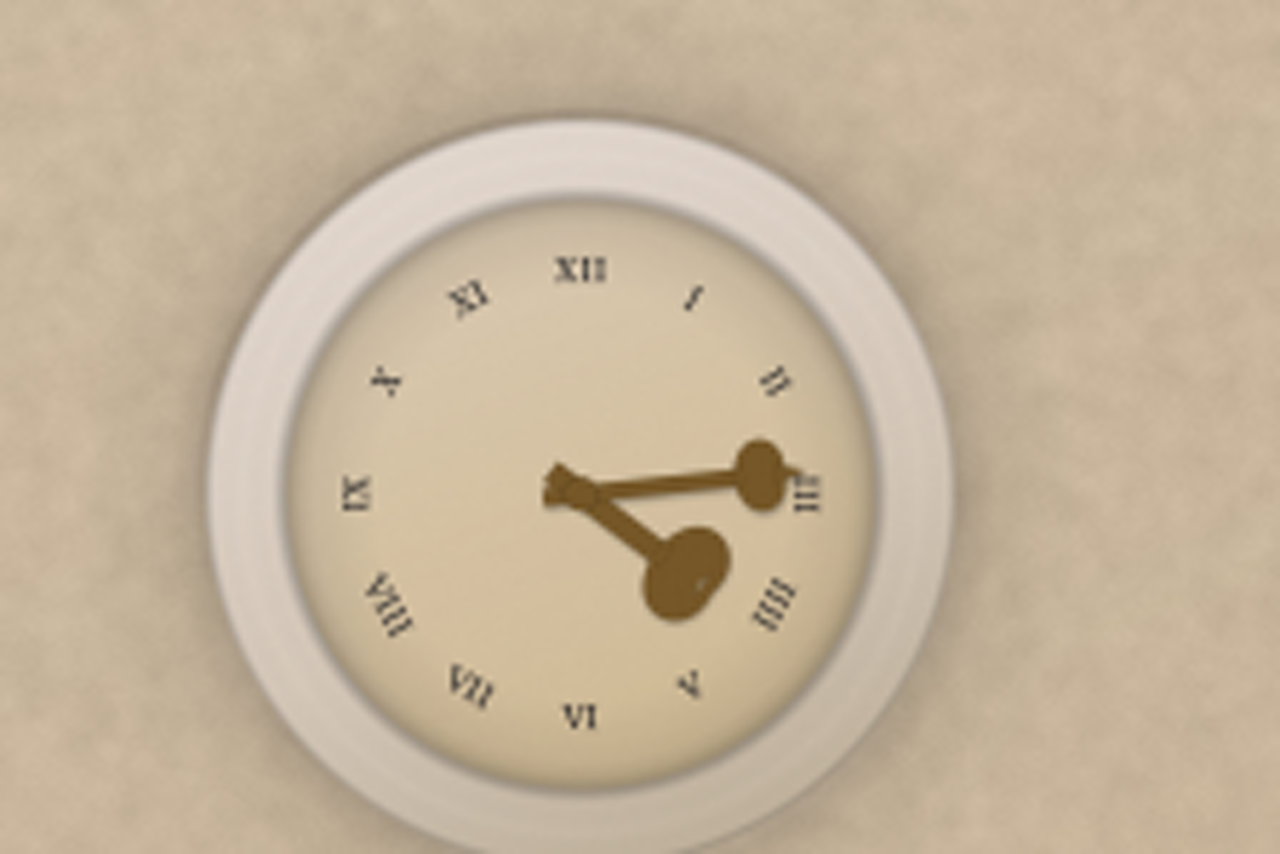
4 h 14 min
